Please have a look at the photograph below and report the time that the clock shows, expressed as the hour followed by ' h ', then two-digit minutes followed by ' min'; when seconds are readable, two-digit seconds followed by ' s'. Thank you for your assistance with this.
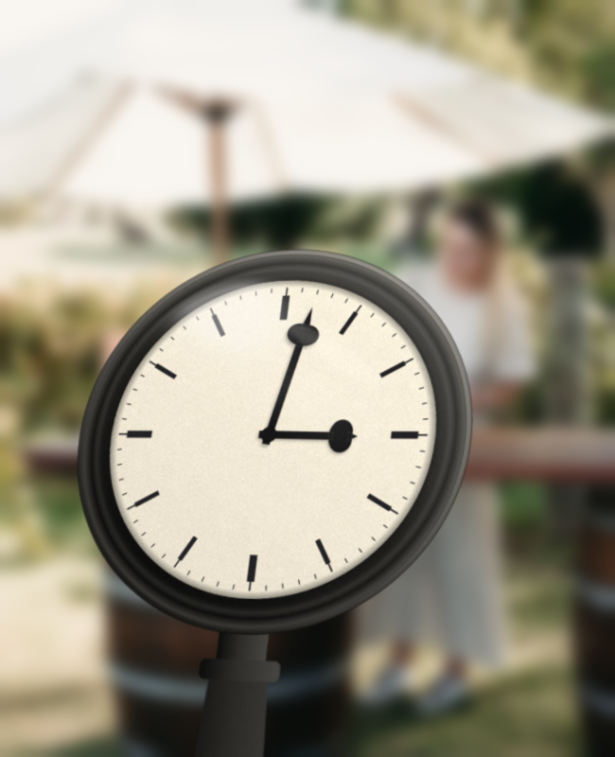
3 h 02 min
